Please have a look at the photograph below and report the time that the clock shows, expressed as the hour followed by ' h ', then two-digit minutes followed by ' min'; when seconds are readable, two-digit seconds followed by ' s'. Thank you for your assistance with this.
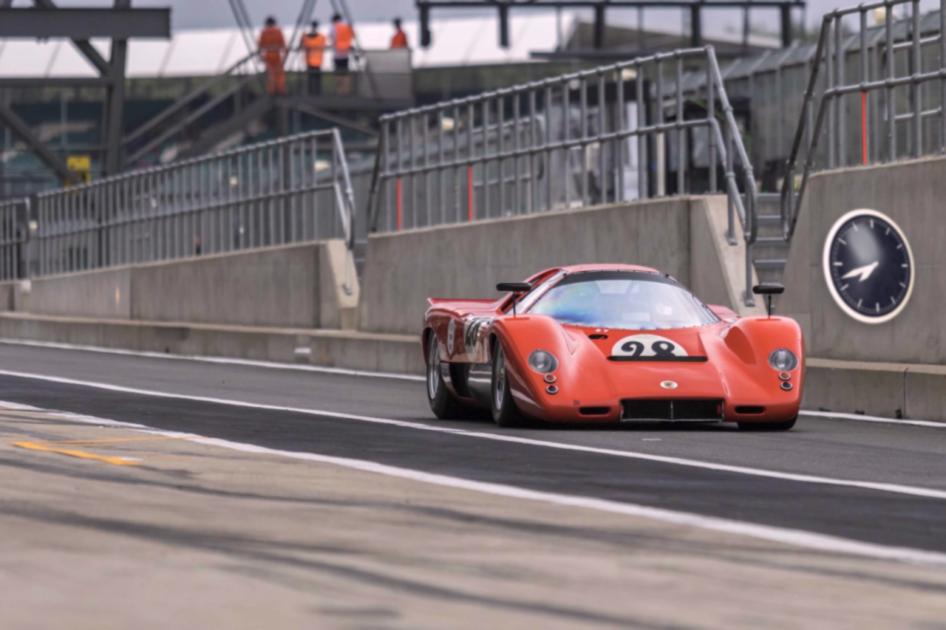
7 h 42 min
